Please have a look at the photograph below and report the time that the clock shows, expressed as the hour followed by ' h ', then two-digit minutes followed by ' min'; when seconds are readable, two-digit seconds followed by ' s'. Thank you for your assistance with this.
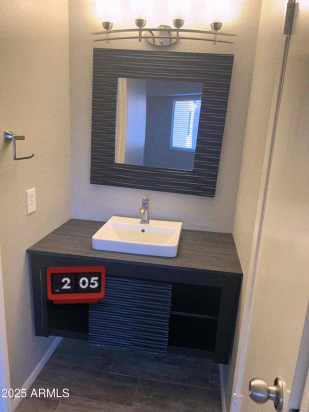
2 h 05 min
